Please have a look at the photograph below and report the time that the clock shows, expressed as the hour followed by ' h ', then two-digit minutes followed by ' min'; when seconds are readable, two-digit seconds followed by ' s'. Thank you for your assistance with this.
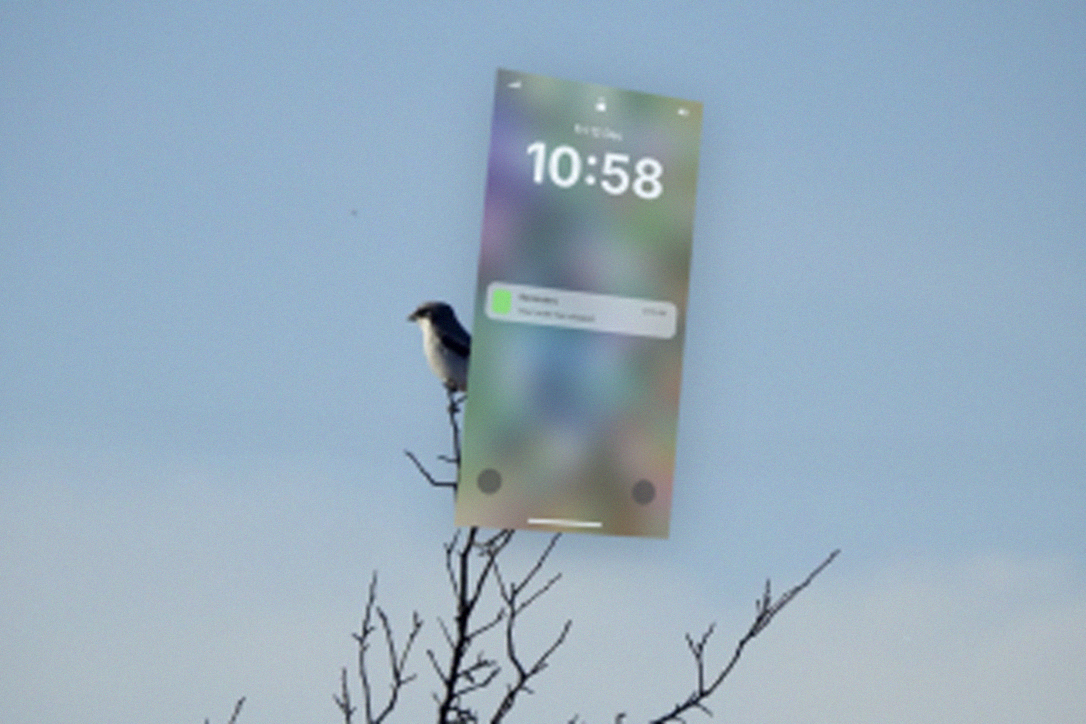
10 h 58 min
